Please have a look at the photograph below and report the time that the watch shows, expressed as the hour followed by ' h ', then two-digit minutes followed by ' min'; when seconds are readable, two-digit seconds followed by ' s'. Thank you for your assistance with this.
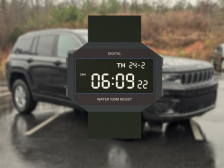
6 h 09 min 22 s
